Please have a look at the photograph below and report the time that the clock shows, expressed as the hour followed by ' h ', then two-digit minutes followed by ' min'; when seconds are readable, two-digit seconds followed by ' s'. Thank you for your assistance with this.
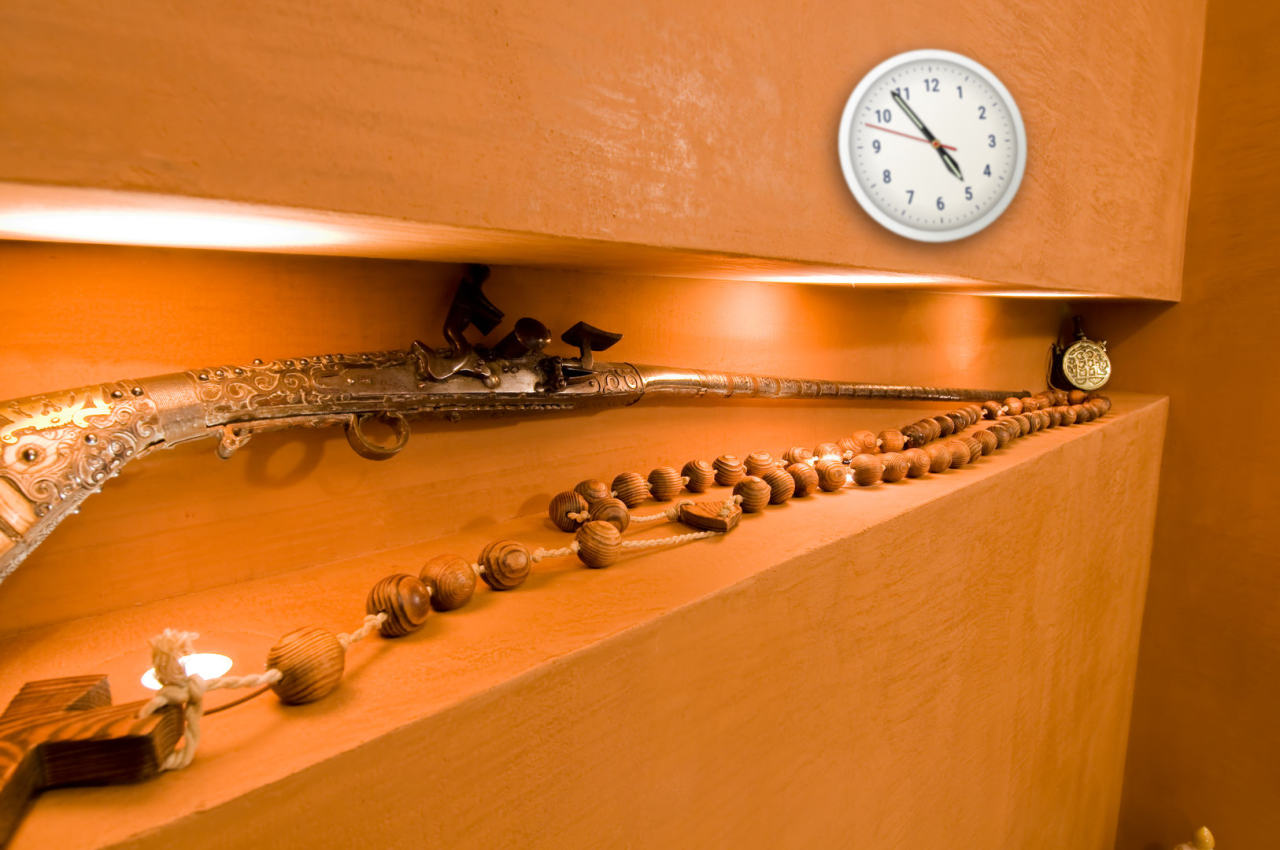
4 h 53 min 48 s
